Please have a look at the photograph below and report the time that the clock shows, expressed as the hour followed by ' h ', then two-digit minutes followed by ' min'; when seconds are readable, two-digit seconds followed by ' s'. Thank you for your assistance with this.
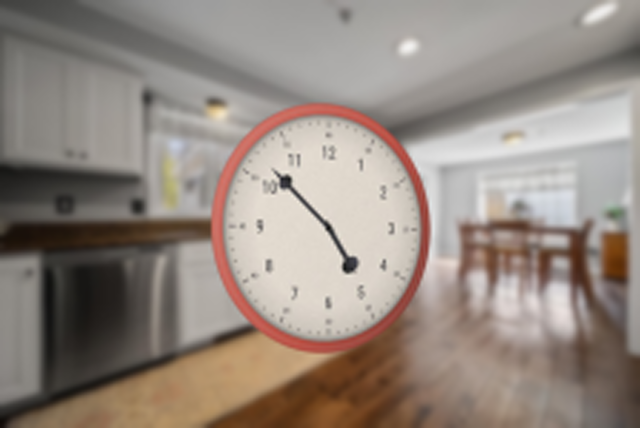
4 h 52 min
